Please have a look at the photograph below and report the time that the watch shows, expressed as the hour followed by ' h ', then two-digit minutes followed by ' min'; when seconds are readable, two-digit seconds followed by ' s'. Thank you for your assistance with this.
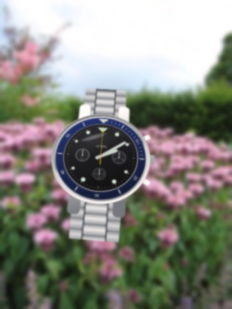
2 h 09 min
